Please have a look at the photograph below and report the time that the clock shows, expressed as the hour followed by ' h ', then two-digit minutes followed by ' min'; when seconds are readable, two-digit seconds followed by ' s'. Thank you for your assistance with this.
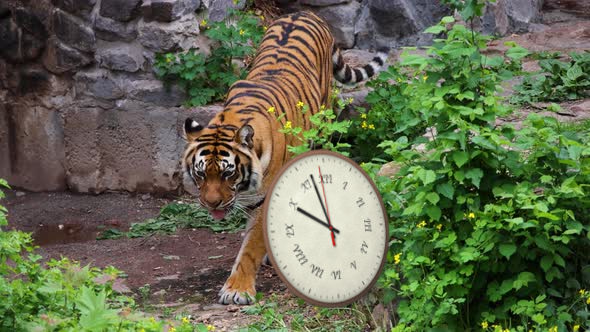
9 h 56 min 59 s
